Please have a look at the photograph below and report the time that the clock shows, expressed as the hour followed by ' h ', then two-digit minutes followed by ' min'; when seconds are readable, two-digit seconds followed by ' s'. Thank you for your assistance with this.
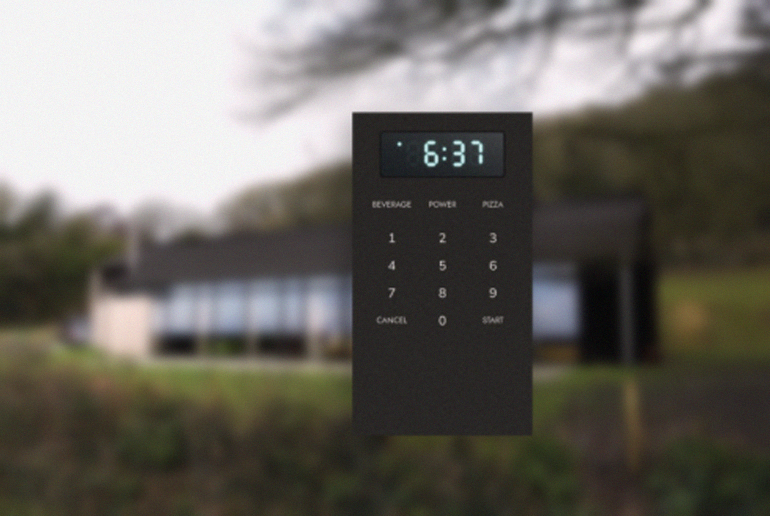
6 h 37 min
